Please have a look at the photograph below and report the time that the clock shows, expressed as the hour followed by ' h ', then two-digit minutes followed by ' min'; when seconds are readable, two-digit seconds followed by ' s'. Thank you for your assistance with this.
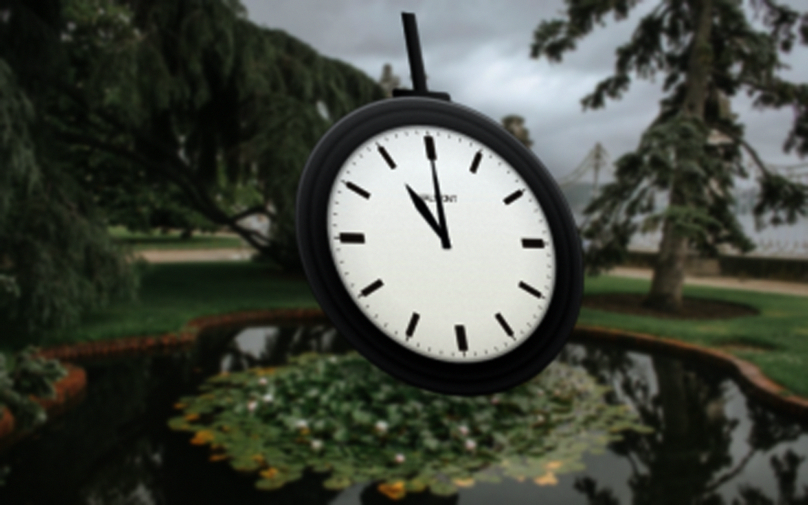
11 h 00 min
